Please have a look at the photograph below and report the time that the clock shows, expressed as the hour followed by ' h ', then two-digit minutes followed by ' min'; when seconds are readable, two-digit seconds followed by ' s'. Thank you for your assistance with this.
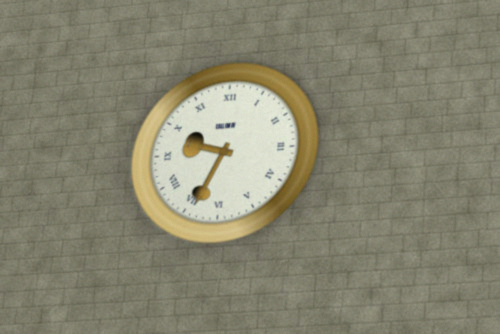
9 h 34 min
